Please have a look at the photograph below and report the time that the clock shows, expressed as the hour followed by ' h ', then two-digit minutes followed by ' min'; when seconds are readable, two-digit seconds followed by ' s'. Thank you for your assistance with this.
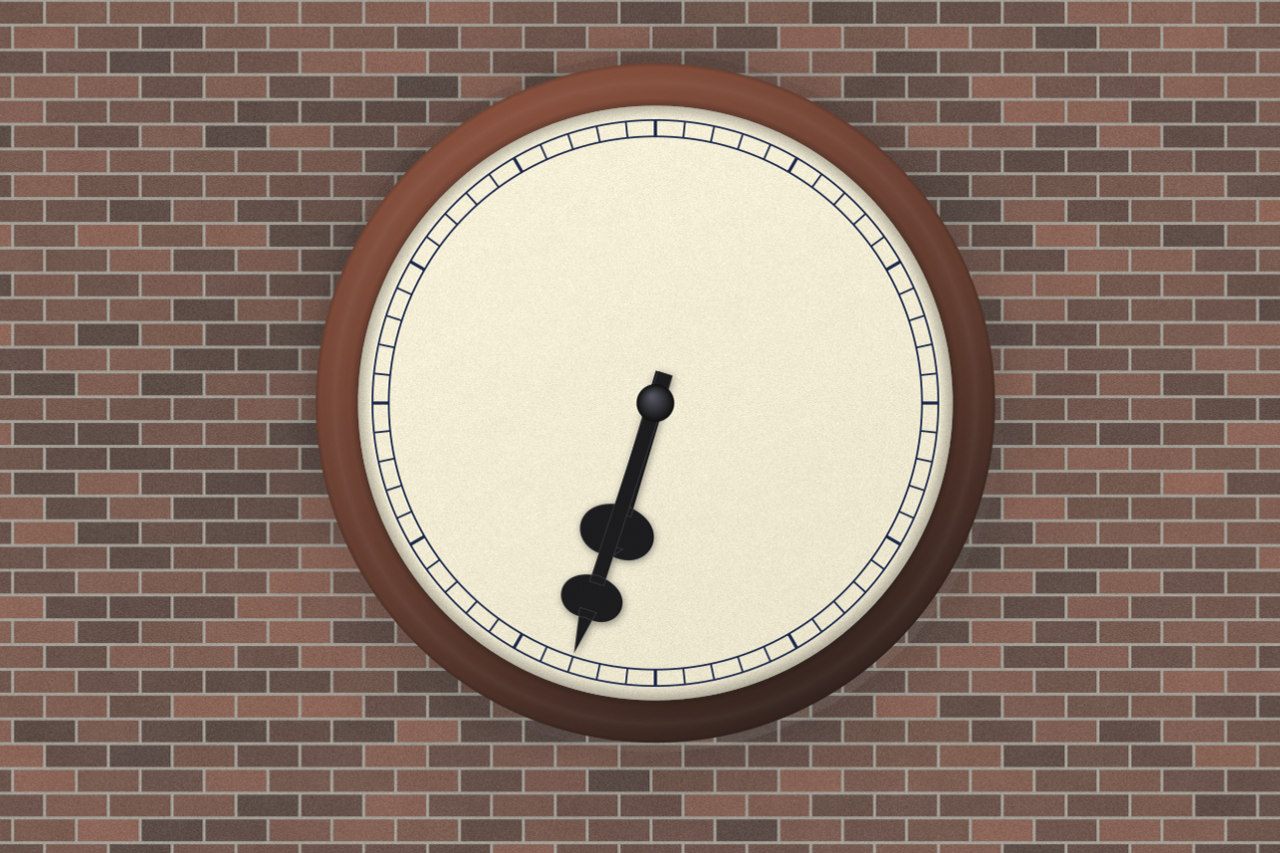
6 h 33 min
